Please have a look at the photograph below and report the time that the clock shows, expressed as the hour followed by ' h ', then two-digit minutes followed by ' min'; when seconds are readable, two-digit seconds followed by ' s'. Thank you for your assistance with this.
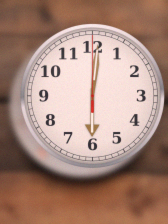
6 h 01 min 00 s
